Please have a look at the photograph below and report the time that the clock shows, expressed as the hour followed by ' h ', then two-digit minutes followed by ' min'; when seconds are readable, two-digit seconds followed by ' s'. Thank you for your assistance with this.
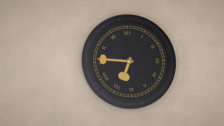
6 h 46 min
